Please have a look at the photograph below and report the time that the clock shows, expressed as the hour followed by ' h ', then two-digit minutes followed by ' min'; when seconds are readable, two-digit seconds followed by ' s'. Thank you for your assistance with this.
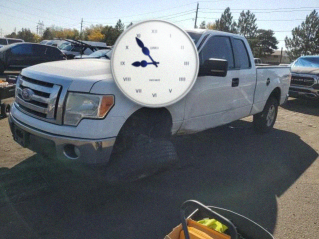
8 h 54 min
